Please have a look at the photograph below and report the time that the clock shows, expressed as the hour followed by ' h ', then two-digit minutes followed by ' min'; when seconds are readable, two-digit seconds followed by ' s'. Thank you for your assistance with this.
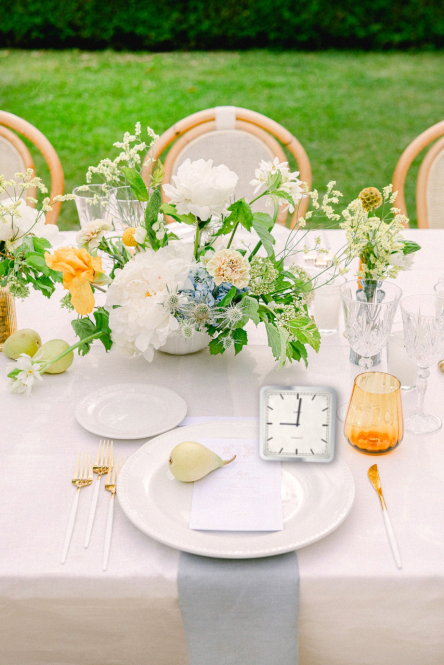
9 h 01 min
